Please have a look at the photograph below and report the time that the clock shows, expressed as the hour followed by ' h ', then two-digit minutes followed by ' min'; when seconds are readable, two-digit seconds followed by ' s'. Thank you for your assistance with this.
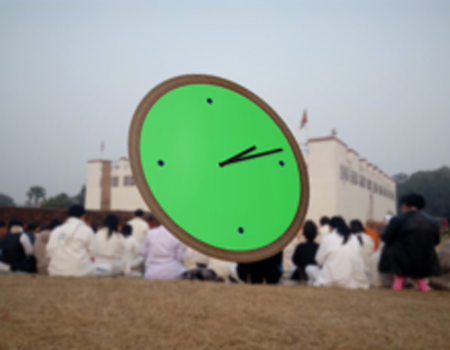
2 h 13 min
